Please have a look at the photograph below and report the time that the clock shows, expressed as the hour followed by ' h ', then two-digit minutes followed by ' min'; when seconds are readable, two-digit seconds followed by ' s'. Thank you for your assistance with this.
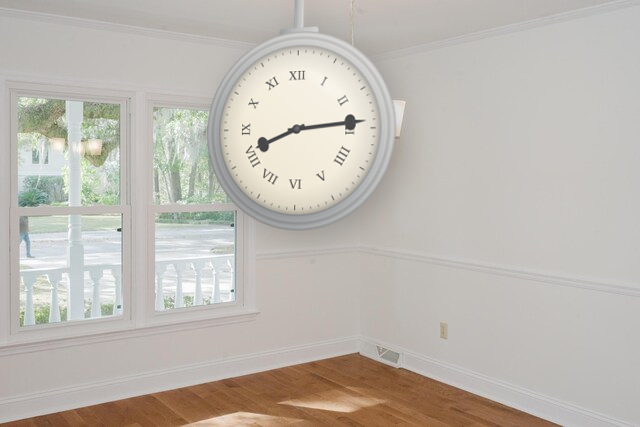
8 h 14 min
